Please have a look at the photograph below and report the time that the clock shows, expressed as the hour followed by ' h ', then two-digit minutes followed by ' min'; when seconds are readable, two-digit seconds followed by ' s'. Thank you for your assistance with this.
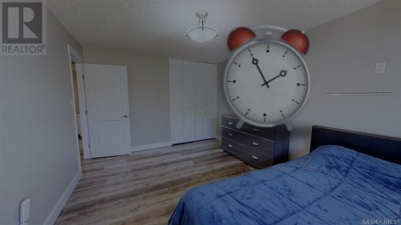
1 h 55 min
